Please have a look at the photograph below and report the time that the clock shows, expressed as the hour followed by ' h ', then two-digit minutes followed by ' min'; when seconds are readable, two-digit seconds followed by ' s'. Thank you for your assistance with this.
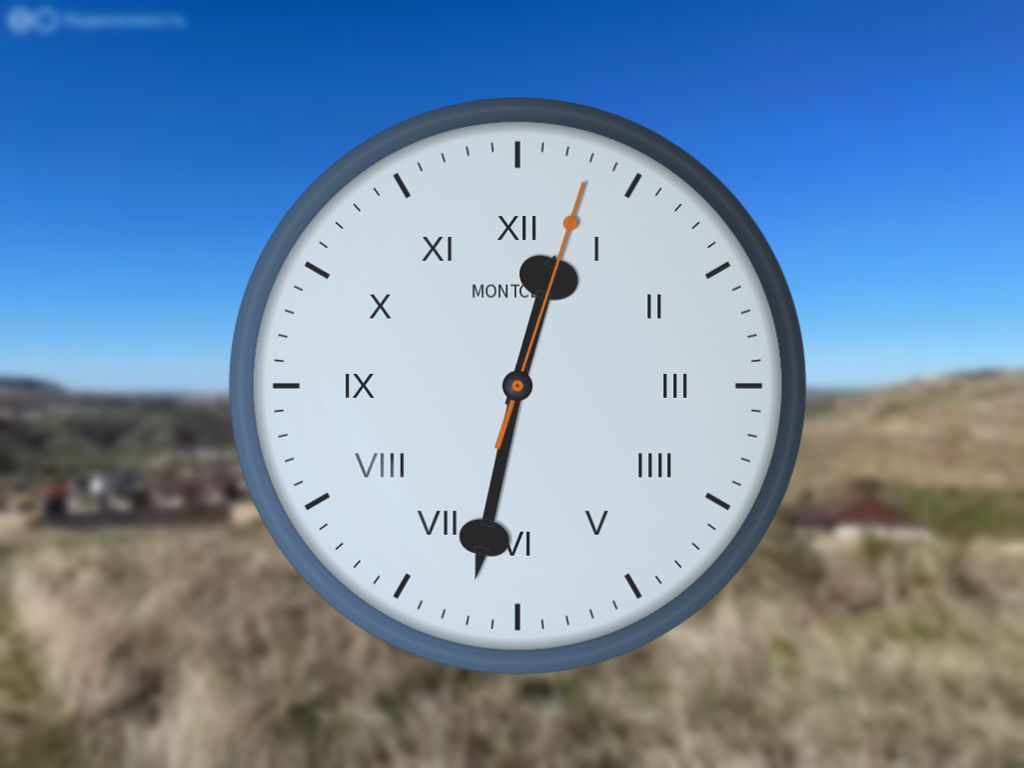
12 h 32 min 03 s
